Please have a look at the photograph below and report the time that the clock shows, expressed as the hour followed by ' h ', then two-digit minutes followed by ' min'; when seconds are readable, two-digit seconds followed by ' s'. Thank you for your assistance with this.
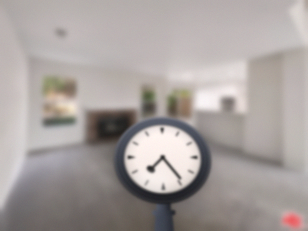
7 h 24 min
